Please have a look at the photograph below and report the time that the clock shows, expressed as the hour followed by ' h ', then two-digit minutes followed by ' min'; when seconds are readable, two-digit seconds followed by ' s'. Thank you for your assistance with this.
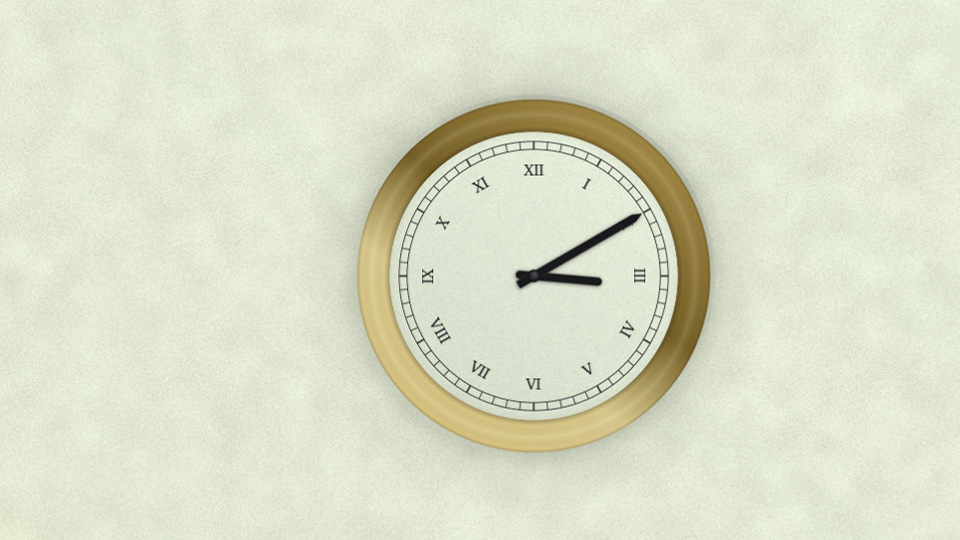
3 h 10 min
